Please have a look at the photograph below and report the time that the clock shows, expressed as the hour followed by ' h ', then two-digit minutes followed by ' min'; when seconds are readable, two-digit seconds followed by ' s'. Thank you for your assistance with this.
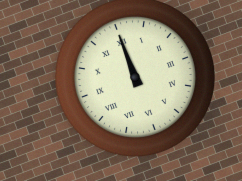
12 h 00 min
